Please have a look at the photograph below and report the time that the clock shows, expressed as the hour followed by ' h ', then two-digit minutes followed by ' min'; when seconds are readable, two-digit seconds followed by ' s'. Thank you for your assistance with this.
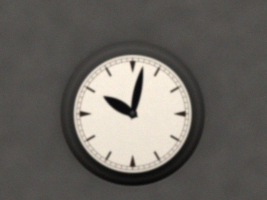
10 h 02 min
